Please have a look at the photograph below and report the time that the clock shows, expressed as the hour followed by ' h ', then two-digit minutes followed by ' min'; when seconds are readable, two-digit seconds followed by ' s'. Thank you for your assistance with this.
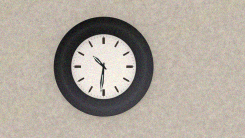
10 h 31 min
